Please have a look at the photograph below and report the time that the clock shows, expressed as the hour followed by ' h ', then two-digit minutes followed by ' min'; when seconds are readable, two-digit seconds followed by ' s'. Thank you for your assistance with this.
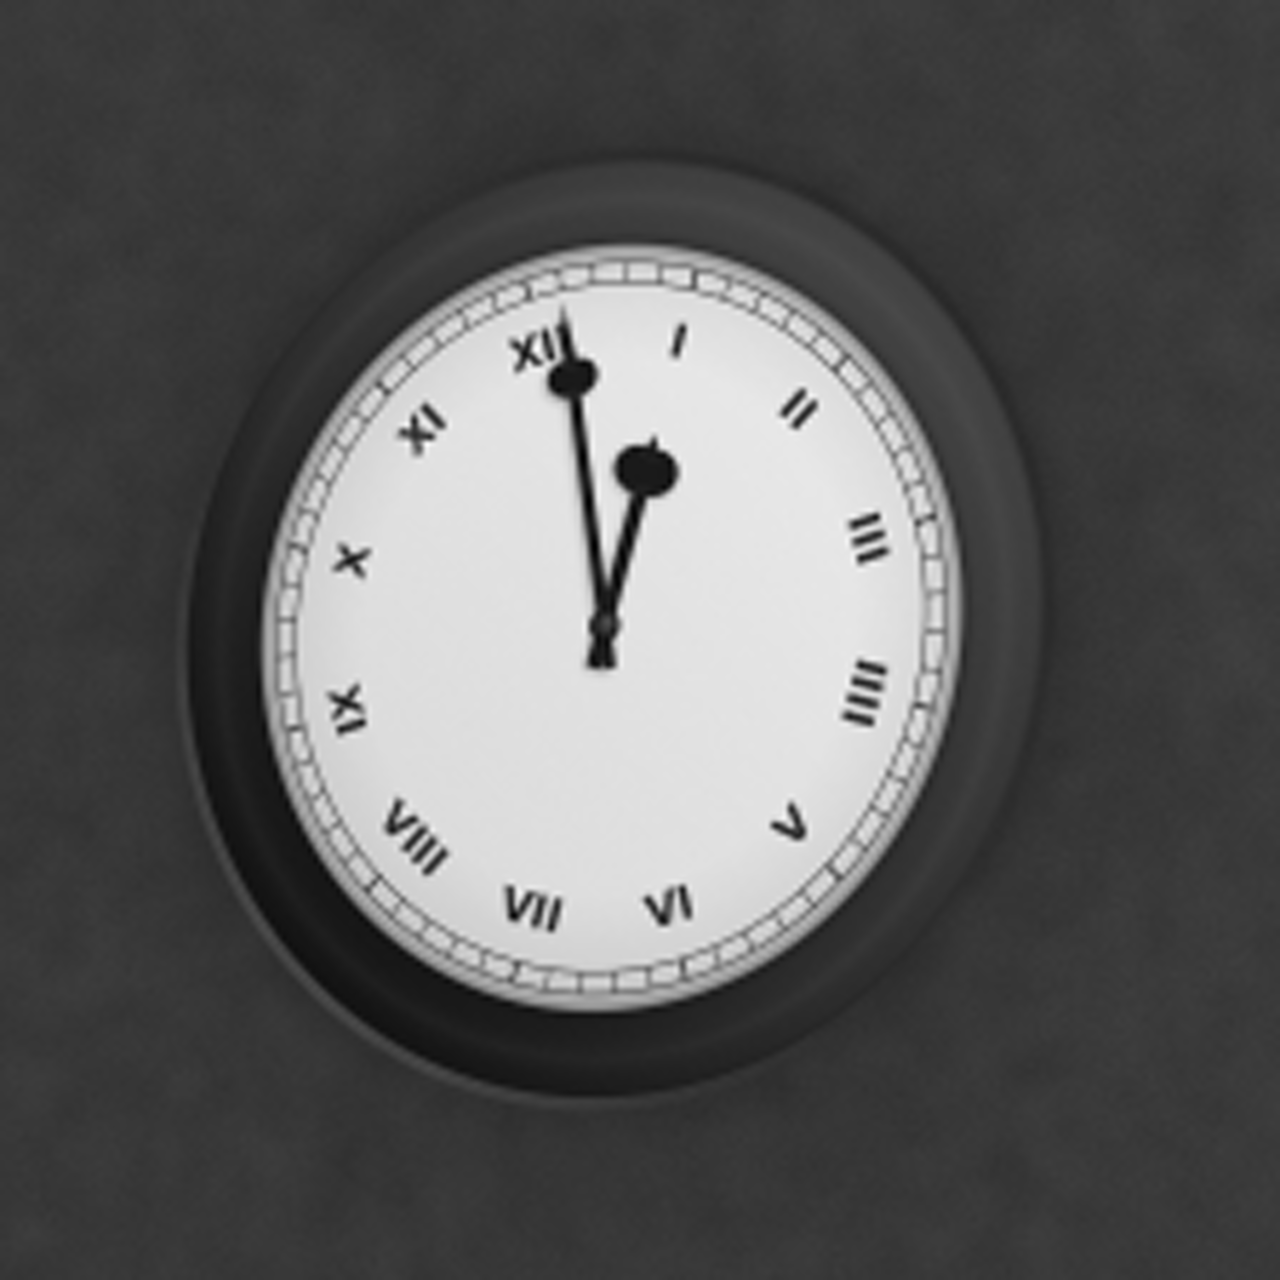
1 h 01 min
